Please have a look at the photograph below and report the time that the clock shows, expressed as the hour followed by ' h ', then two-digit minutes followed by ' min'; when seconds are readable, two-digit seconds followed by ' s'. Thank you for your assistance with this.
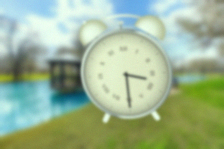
3 h 30 min
